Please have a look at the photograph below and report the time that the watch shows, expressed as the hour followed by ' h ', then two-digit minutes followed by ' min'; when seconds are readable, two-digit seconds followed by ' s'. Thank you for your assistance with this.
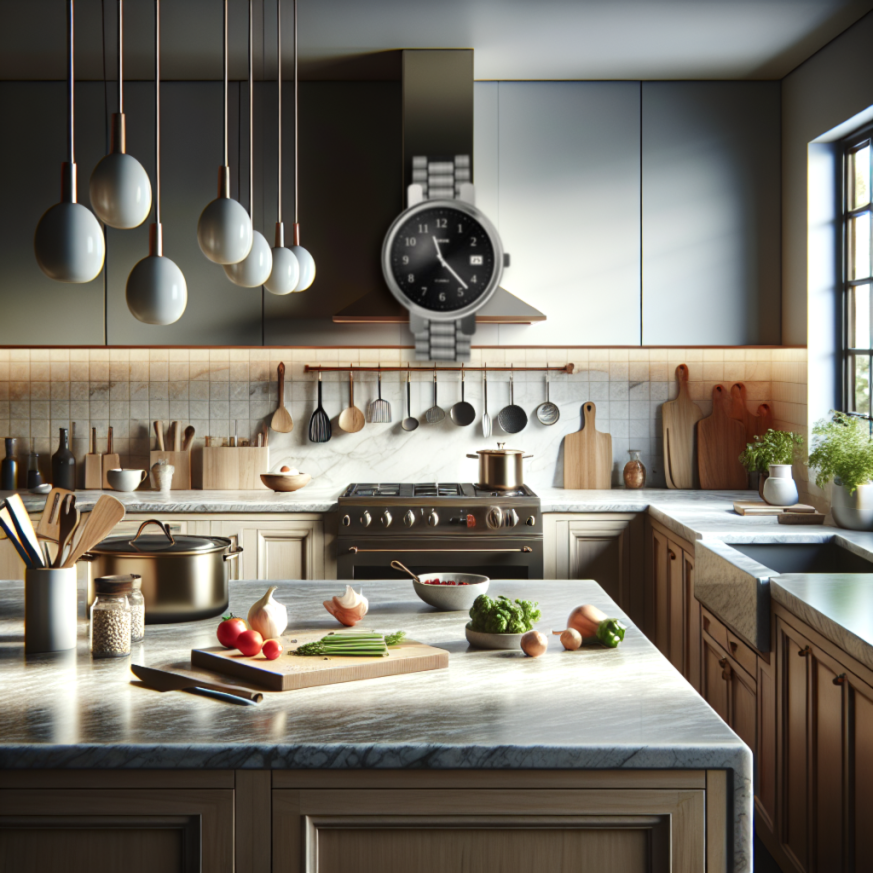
11 h 23 min
